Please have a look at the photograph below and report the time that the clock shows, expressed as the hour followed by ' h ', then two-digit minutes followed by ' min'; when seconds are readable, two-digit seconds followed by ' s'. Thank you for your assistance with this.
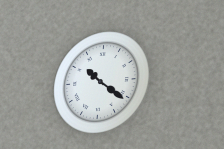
10 h 21 min
